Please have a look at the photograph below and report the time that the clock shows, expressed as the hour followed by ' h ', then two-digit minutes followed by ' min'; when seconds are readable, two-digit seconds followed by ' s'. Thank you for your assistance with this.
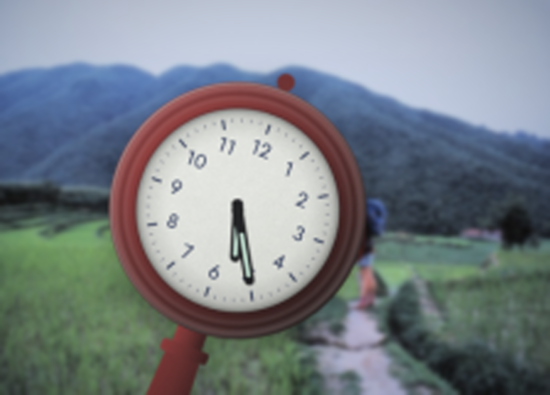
5 h 25 min
